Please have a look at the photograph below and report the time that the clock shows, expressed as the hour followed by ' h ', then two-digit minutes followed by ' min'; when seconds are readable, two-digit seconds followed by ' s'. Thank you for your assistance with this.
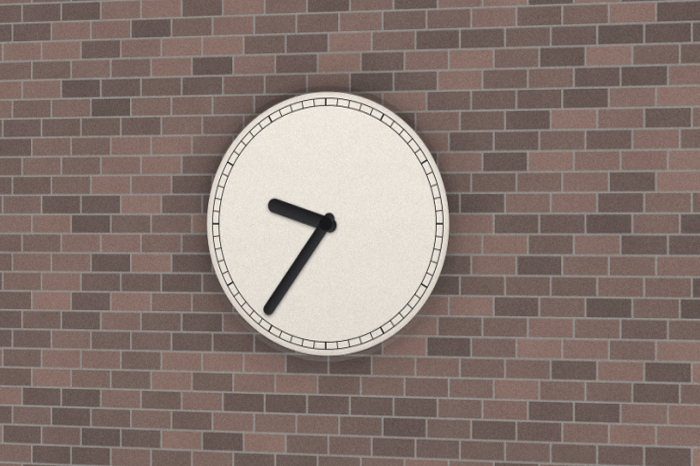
9 h 36 min
